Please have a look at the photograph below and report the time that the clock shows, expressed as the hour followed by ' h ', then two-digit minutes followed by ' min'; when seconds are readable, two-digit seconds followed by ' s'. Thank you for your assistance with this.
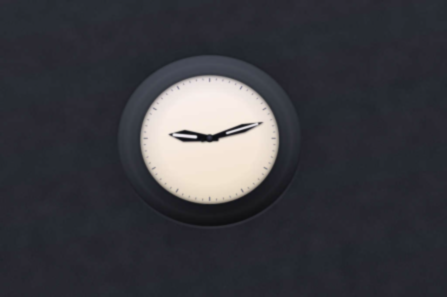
9 h 12 min
